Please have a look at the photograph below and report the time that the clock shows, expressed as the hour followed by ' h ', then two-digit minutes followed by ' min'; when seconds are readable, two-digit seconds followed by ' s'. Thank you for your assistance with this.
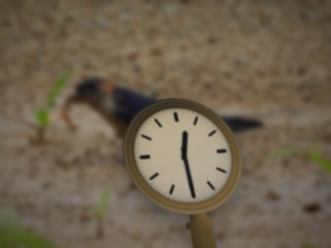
12 h 30 min
